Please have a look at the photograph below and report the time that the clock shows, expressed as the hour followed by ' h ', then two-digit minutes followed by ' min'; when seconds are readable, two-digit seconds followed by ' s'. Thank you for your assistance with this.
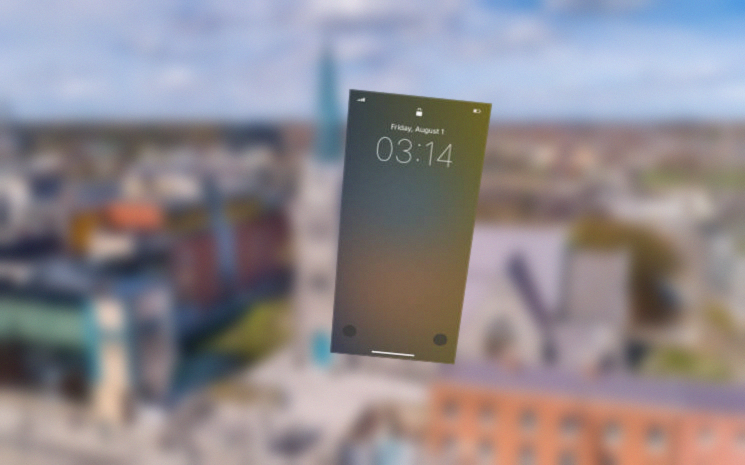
3 h 14 min
